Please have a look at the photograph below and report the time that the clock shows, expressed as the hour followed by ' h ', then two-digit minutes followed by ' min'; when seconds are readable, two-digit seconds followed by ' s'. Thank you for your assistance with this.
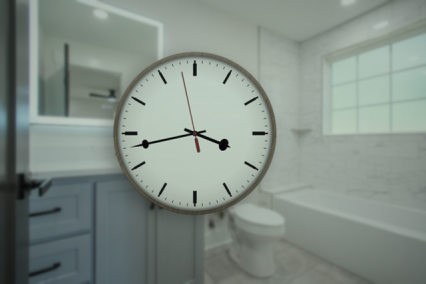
3 h 42 min 58 s
